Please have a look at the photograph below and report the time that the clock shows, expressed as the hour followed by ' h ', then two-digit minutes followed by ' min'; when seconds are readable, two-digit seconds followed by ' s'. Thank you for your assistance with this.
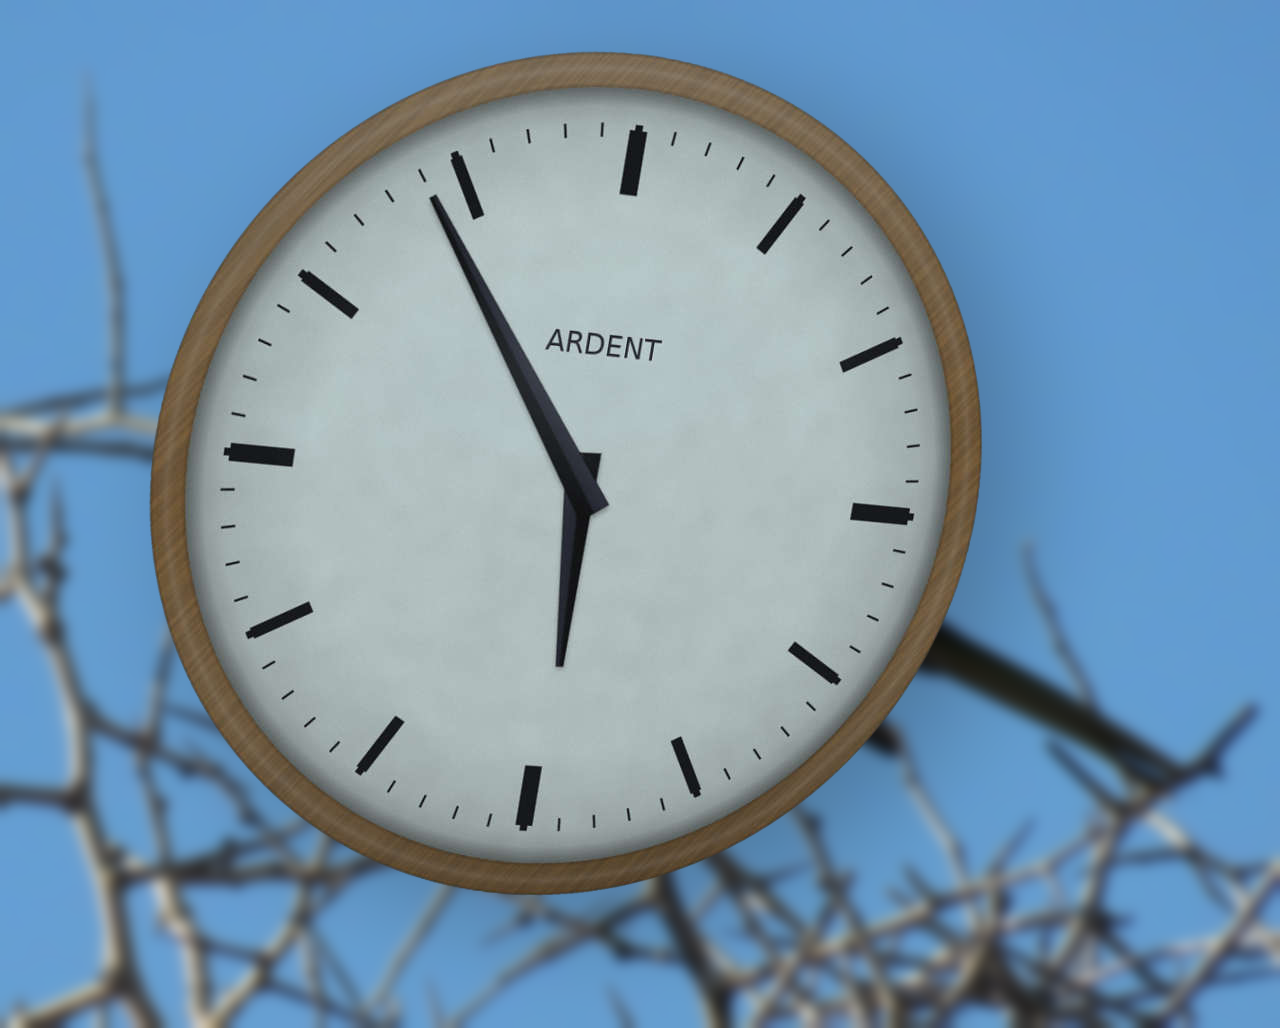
5 h 54 min
